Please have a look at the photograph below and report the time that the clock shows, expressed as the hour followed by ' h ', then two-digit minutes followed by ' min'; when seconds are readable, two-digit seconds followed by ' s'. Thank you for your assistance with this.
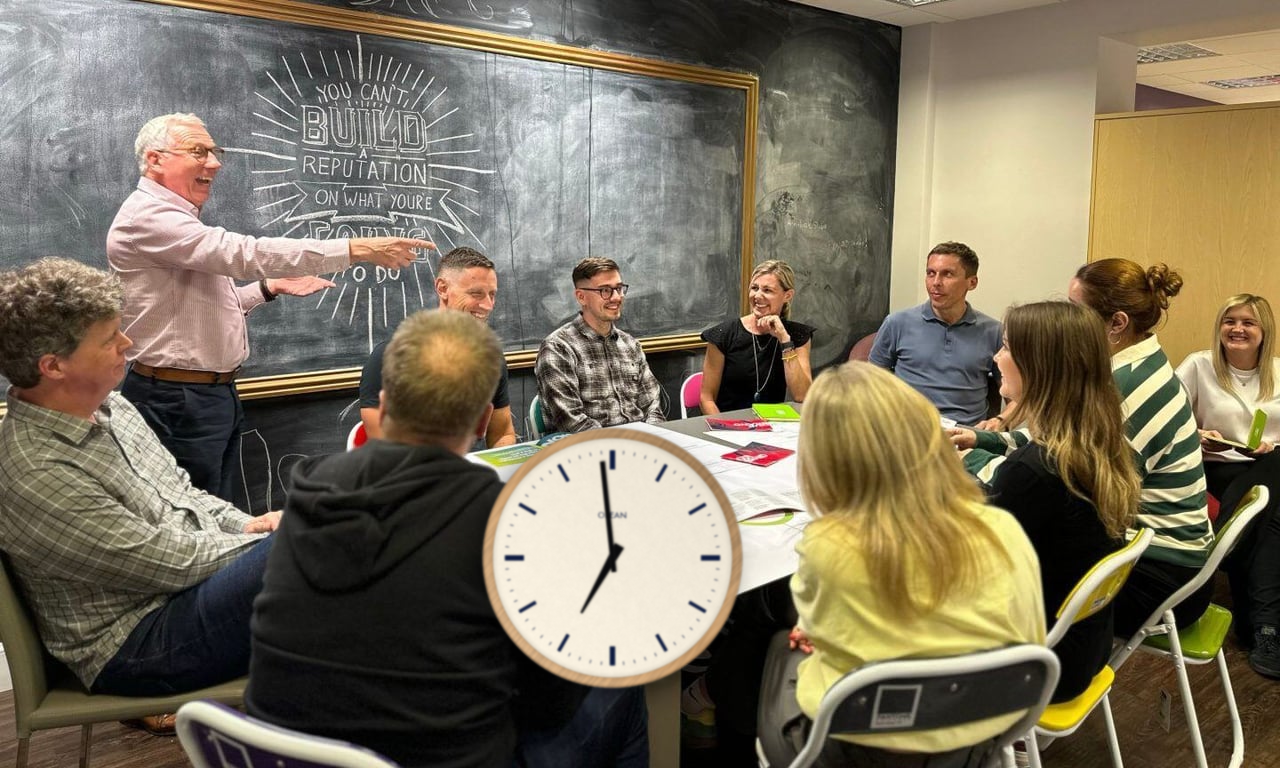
6 h 59 min
